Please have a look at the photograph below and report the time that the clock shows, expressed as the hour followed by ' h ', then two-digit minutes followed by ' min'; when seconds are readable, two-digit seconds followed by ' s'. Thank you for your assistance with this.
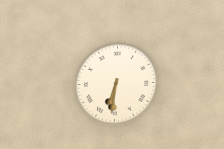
6 h 31 min
